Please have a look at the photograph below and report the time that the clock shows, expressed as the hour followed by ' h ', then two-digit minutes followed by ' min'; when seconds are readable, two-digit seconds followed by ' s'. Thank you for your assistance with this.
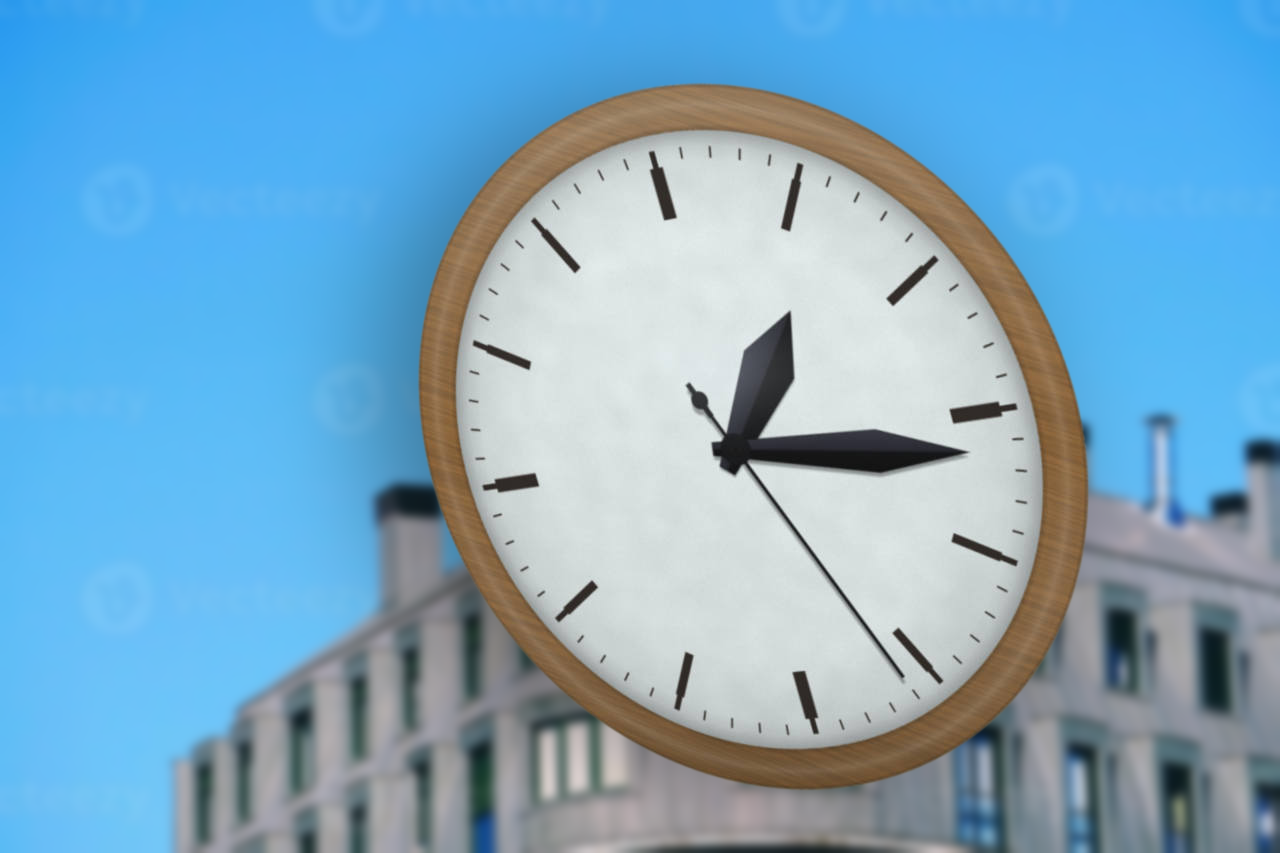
1 h 16 min 26 s
